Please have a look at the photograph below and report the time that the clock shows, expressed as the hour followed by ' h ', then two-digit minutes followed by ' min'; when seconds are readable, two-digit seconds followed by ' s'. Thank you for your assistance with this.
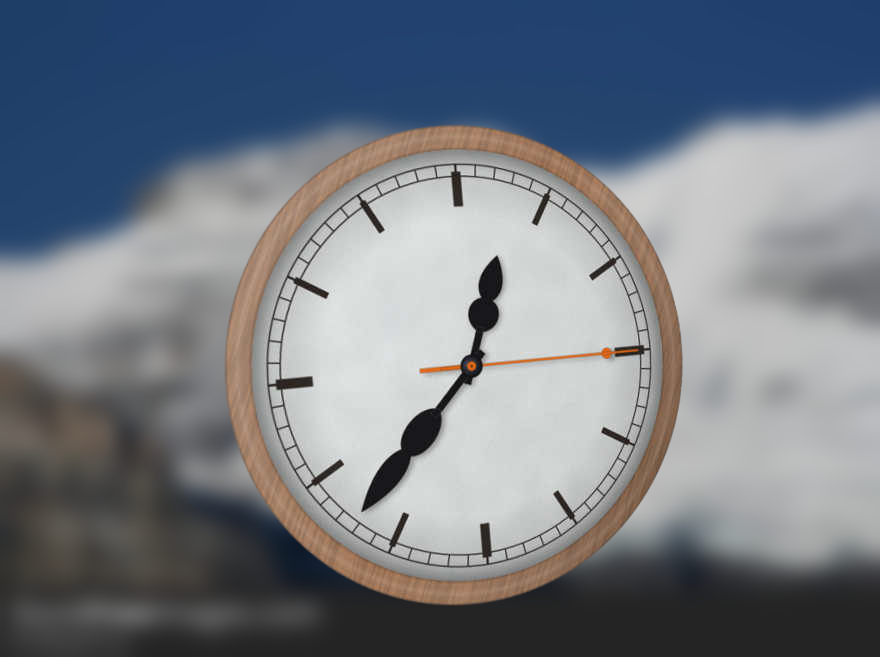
12 h 37 min 15 s
